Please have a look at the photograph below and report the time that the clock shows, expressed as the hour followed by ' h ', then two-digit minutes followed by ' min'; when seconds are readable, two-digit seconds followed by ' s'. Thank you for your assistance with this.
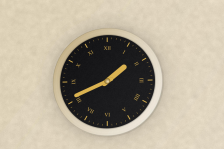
1 h 41 min
